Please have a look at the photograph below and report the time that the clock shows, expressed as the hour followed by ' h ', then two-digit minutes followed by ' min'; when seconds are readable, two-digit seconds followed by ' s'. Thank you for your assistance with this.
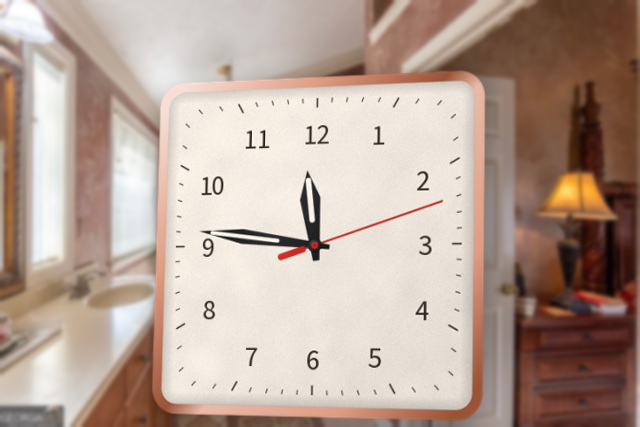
11 h 46 min 12 s
